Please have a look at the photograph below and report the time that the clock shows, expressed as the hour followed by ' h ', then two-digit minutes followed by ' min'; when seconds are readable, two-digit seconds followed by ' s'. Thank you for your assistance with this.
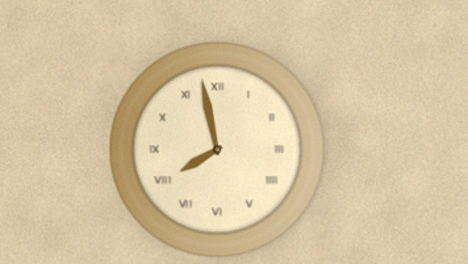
7 h 58 min
